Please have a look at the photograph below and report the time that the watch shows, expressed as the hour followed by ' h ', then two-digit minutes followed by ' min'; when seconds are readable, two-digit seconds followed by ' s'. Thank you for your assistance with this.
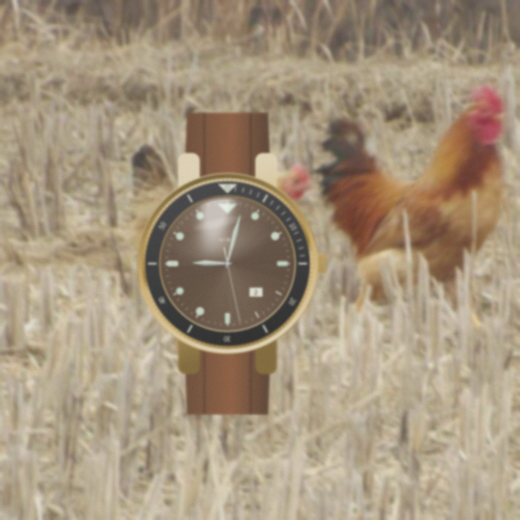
9 h 02 min 28 s
